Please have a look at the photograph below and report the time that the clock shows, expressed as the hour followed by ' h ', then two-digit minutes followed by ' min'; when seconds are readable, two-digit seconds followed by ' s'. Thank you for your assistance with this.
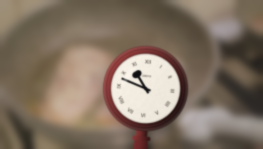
10 h 48 min
